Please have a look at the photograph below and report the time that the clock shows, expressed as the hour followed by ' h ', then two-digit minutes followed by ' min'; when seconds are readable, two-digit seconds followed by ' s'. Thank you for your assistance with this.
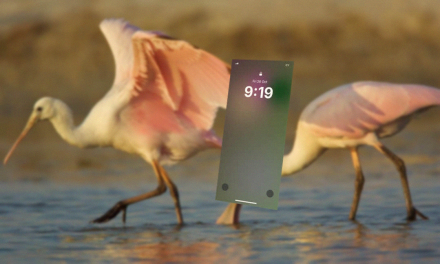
9 h 19 min
